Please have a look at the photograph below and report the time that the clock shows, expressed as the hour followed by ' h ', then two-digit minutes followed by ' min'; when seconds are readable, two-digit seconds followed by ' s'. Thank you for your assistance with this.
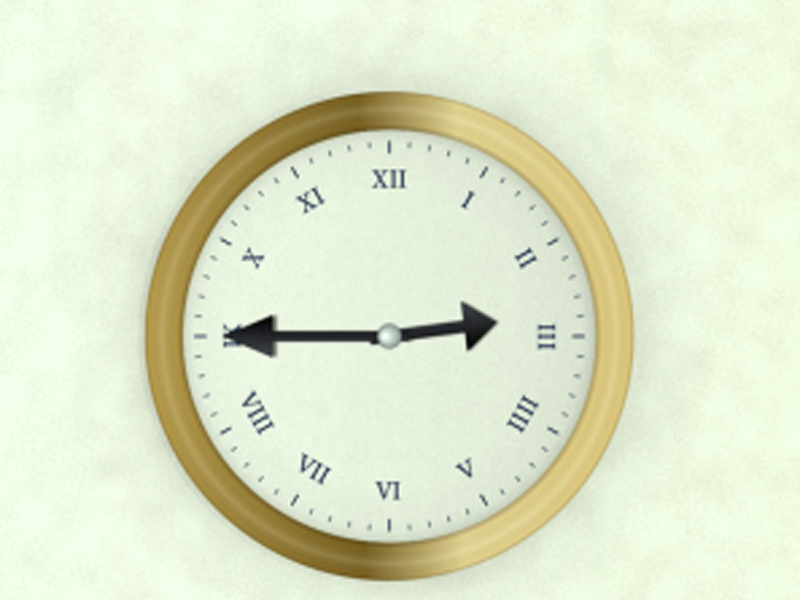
2 h 45 min
